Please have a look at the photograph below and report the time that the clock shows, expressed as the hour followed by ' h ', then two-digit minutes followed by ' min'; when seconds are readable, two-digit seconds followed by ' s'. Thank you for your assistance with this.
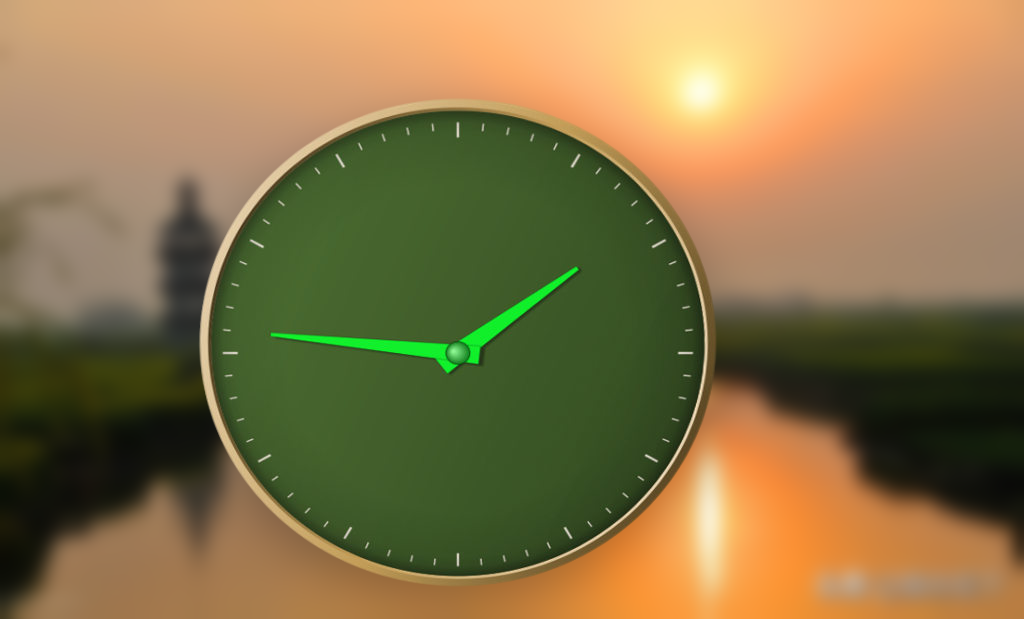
1 h 46 min
